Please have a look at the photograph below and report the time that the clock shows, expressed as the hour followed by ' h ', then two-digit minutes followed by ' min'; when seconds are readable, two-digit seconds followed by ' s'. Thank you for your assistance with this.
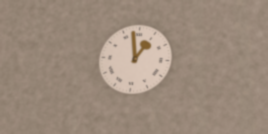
12 h 58 min
